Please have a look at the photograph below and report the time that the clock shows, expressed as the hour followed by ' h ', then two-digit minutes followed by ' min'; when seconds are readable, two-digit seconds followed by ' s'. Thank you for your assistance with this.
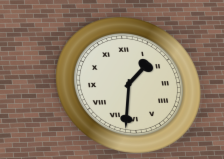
1 h 32 min
